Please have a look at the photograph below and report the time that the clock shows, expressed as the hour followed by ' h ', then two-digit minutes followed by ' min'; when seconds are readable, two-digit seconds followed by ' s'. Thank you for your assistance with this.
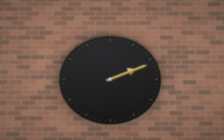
2 h 11 min
